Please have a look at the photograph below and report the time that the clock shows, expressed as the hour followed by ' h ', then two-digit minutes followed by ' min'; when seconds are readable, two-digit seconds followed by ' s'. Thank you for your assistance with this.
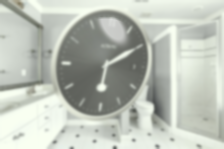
6 h 10 min
